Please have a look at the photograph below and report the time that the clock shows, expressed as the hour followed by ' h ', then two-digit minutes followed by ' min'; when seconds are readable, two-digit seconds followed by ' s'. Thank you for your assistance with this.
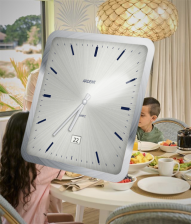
6 h 36 min
